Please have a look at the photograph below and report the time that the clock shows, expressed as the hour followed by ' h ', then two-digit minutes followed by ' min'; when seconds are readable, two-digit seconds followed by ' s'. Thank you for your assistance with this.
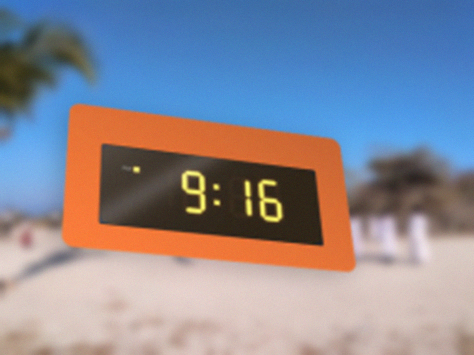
9 h 16 min
